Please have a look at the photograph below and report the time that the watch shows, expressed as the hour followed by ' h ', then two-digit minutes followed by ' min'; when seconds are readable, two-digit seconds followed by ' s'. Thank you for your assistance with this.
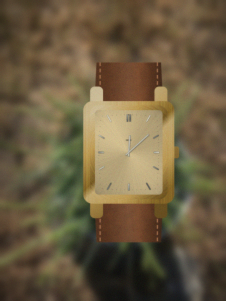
12 h 08 min
